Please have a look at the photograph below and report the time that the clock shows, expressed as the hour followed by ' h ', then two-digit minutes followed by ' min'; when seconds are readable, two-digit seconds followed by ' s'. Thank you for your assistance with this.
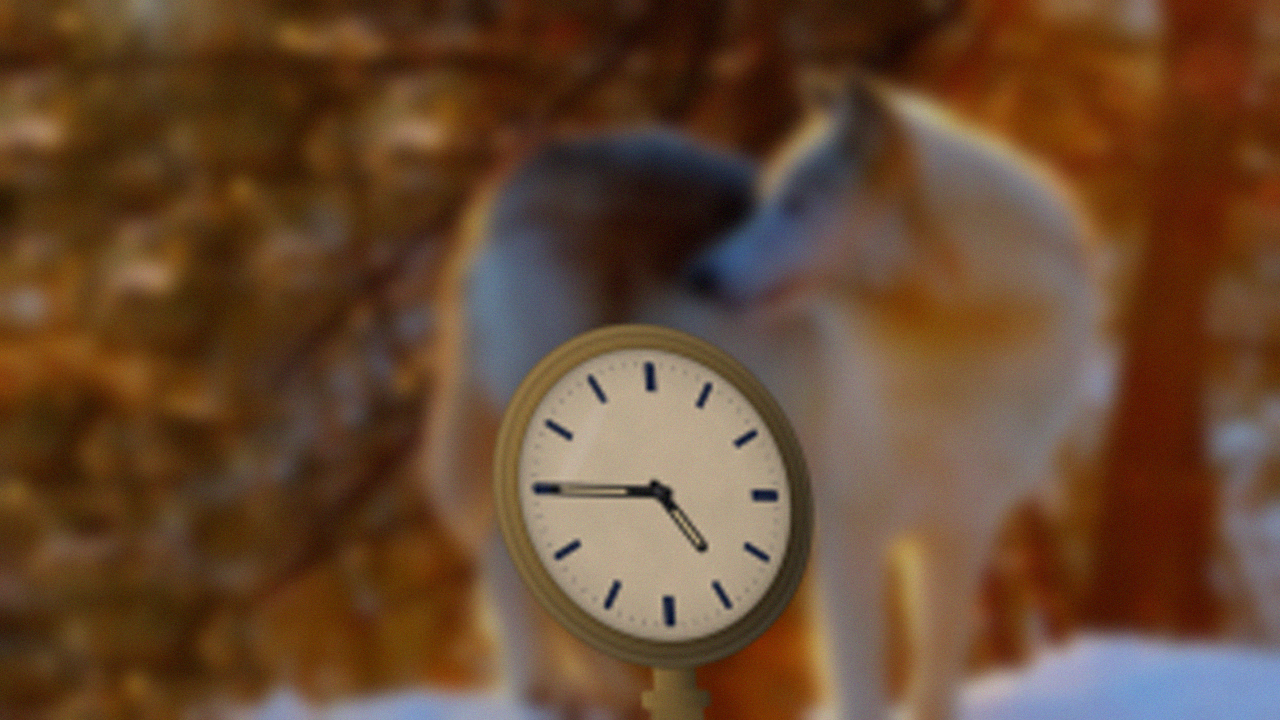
4 h 45 min
